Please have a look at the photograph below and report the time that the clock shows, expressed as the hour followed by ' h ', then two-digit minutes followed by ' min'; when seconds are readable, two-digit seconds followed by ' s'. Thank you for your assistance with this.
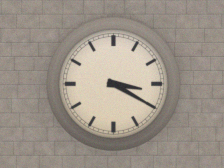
3 h 20 min
